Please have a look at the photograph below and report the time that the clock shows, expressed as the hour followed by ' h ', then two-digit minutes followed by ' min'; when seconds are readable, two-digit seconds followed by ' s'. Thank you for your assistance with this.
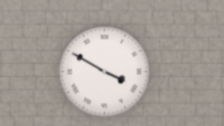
3 h 50 min
